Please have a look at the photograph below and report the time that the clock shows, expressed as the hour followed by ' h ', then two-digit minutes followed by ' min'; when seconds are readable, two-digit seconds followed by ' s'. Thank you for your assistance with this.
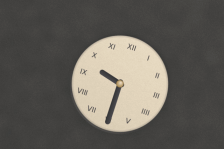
9 h 30 min
